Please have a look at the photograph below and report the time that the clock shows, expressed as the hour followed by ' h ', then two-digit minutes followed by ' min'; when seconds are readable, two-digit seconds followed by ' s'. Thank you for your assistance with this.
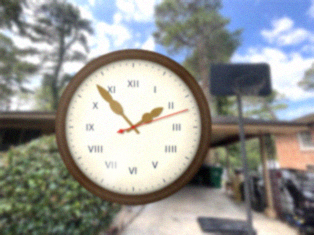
1 h 53 min 12 s
